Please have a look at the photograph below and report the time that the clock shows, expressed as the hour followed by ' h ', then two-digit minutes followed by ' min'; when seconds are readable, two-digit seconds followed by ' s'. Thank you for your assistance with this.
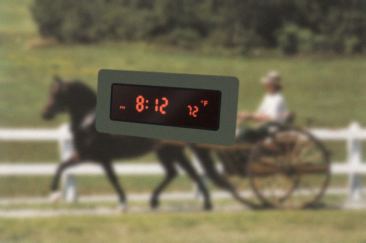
8 h 12 min
